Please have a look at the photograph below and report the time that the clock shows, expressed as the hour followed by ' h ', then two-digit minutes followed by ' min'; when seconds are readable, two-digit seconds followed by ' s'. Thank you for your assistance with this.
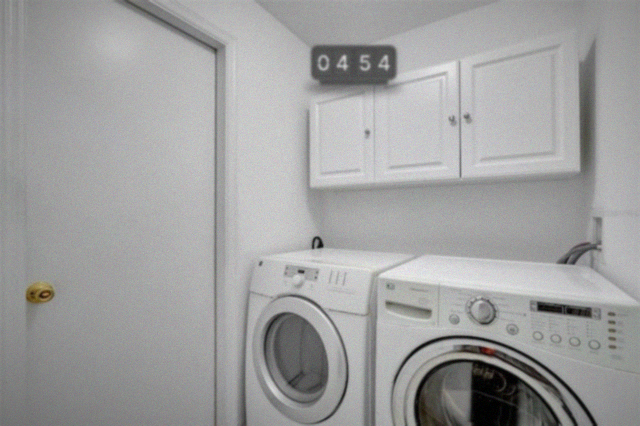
4 h 54 min
